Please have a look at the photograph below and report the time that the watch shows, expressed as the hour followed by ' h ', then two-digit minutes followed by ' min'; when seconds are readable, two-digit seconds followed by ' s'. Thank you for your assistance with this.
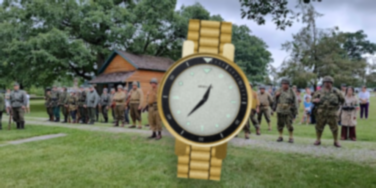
12 h 37 min
